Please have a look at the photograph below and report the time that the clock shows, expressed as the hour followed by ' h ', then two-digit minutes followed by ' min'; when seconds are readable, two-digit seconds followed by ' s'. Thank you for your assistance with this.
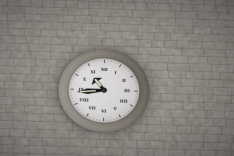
10 h 44 min
